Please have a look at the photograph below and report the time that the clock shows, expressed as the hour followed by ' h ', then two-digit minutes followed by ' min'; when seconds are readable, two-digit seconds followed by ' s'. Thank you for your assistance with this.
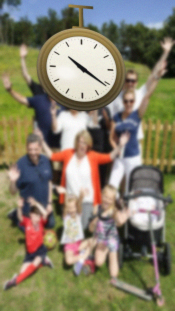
10 h 21 min
